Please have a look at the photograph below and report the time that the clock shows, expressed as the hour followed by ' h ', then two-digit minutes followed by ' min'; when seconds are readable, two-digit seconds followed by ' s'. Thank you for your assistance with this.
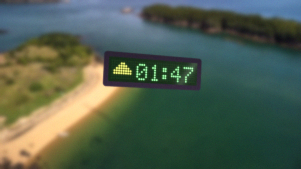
1 h 47 min
